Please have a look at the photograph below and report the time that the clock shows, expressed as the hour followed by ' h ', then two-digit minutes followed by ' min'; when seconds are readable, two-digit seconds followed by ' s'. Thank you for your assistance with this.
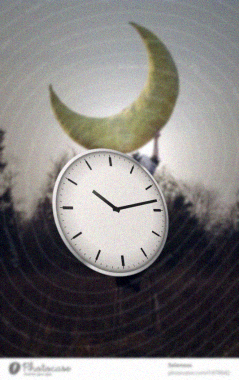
10 h 13 min
